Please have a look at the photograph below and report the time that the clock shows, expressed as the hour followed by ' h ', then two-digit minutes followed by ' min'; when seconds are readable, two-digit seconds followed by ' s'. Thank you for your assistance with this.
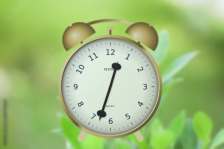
12 h 33 min
